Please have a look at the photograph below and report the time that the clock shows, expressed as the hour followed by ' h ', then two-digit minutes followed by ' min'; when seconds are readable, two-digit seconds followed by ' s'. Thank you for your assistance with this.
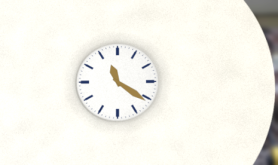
11 h 21 min
